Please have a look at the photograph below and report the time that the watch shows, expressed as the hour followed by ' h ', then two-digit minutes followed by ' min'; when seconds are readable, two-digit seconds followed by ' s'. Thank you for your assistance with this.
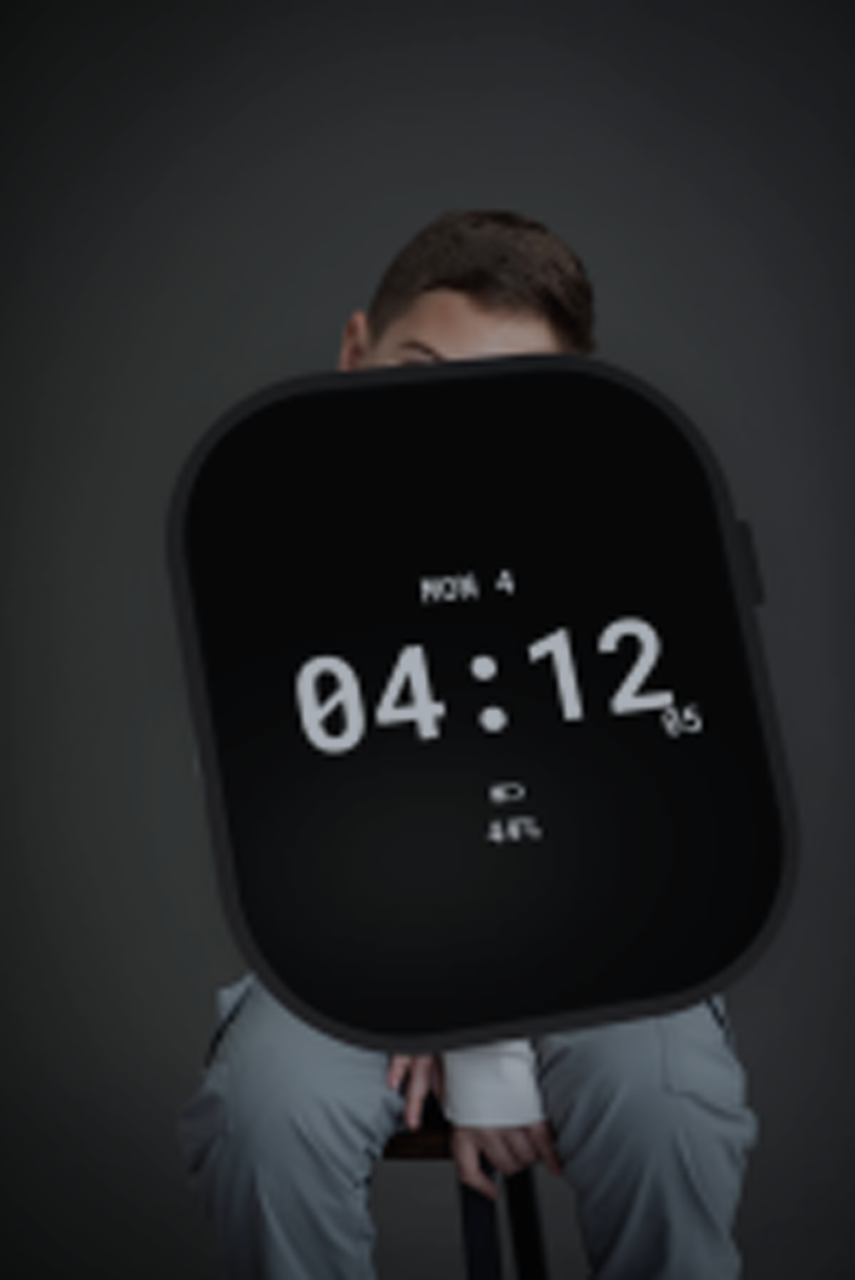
4 h 12 min
